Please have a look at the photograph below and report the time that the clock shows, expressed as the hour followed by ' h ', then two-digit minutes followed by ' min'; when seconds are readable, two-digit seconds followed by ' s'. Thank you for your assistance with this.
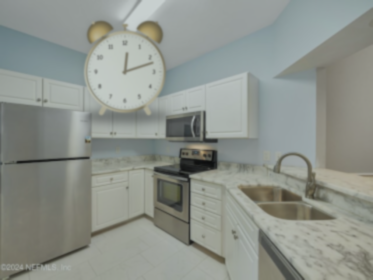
12 h 12 min
